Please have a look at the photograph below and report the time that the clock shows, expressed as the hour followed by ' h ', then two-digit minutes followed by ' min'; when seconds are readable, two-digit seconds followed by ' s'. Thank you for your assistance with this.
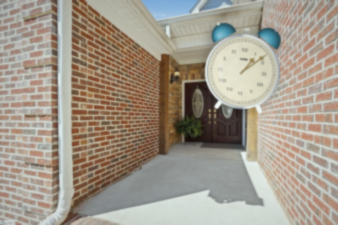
1 h 08 min
